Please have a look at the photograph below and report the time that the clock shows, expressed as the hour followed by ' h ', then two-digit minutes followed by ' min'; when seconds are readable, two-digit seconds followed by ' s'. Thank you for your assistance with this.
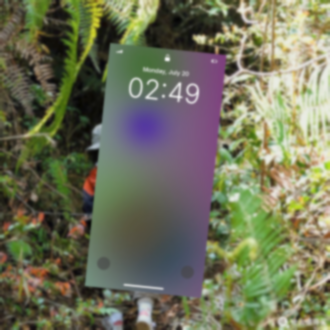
2 h 49 min
